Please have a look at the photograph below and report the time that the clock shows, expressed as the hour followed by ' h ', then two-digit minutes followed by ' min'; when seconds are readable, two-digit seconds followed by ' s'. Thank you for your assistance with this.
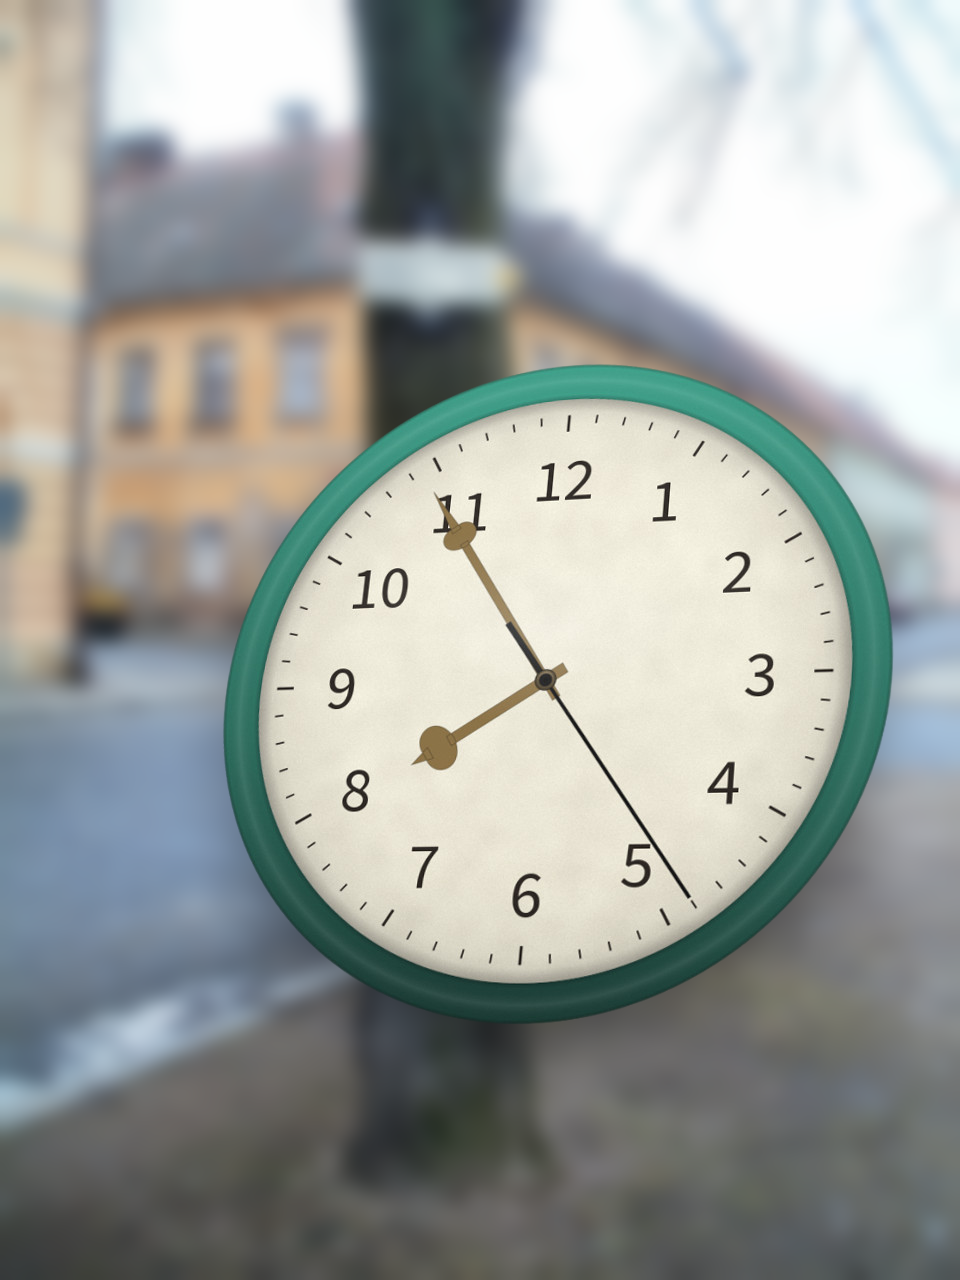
7 h 54 min 24 s
